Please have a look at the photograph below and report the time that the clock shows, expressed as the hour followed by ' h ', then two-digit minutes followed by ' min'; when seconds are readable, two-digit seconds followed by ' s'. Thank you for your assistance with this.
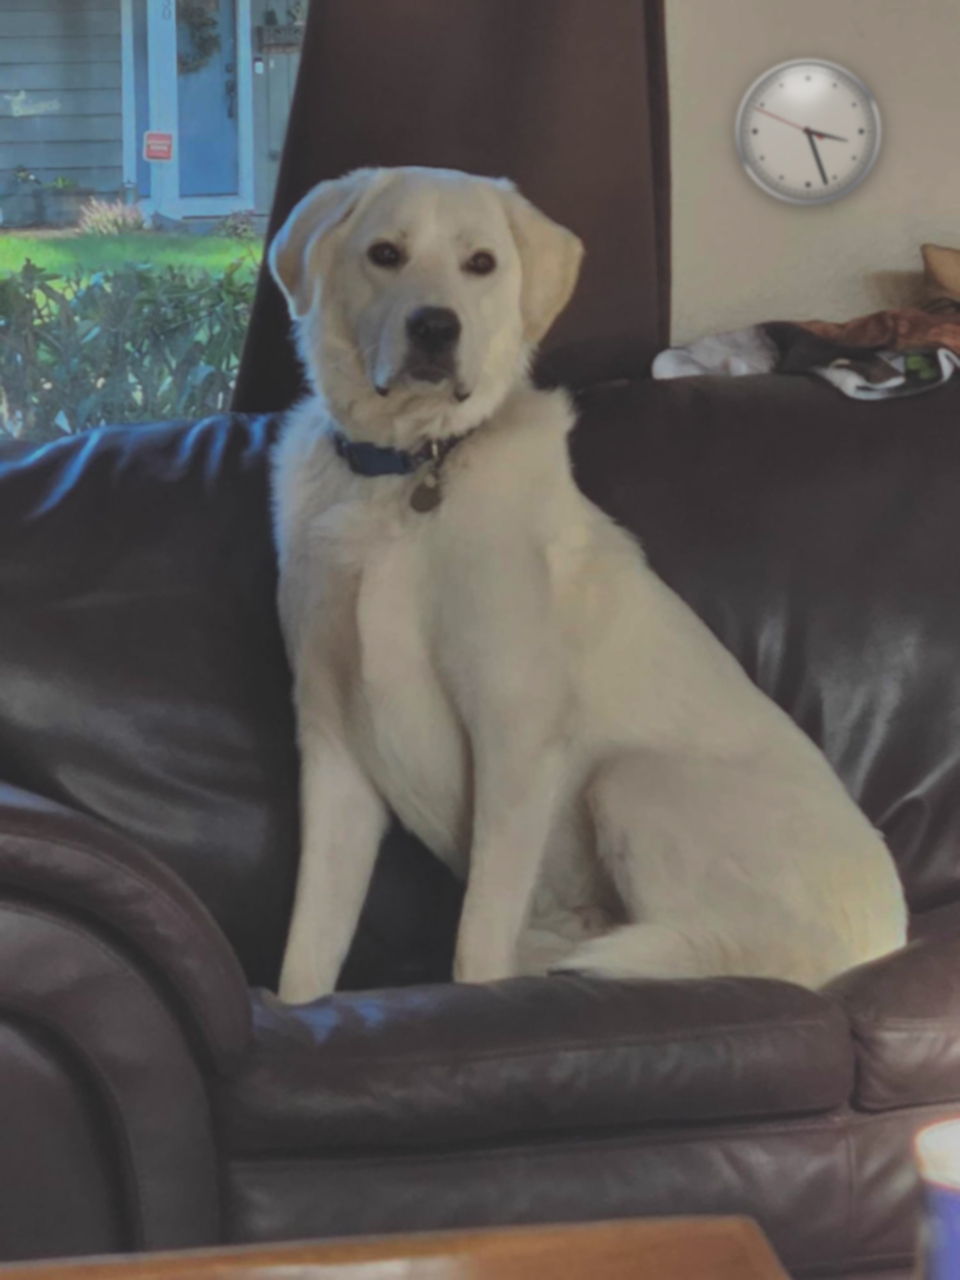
3 h 26 min 49 s
